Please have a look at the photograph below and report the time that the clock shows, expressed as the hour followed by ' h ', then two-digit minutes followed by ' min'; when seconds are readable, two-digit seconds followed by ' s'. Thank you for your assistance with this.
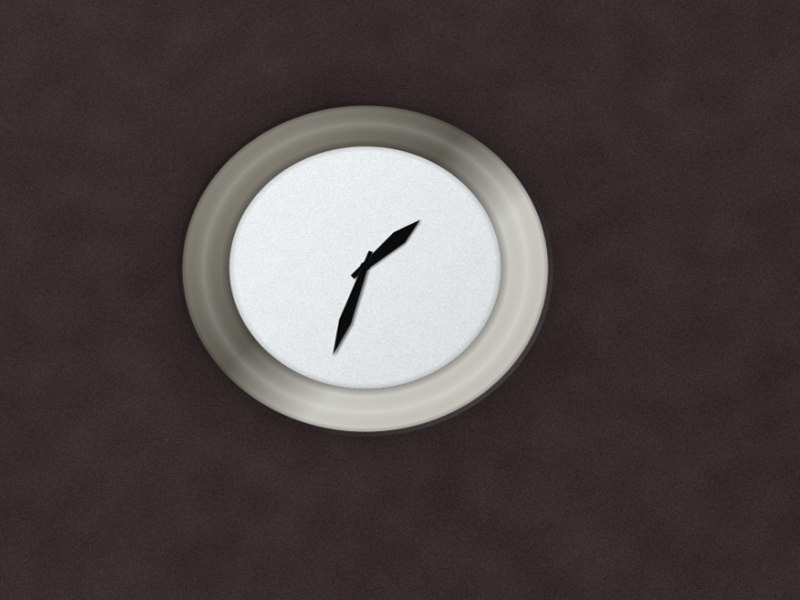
1 h 33 min
